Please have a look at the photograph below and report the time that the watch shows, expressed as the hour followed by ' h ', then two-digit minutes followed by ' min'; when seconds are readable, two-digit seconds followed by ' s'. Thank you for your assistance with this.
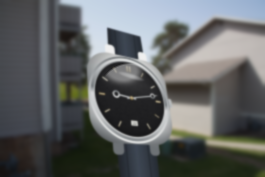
9 h 13 min
